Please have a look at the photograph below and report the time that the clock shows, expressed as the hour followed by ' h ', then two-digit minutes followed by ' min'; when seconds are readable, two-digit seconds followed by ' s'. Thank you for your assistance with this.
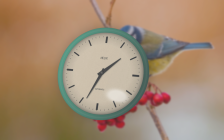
1 h 34 min
